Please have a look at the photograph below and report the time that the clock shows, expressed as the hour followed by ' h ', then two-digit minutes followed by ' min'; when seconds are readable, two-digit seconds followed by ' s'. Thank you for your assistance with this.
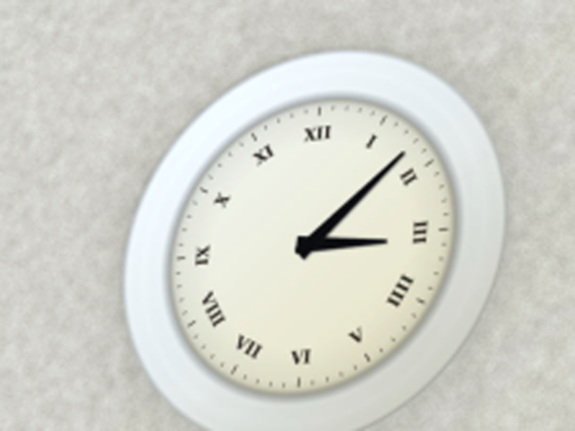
3 h 08 min
